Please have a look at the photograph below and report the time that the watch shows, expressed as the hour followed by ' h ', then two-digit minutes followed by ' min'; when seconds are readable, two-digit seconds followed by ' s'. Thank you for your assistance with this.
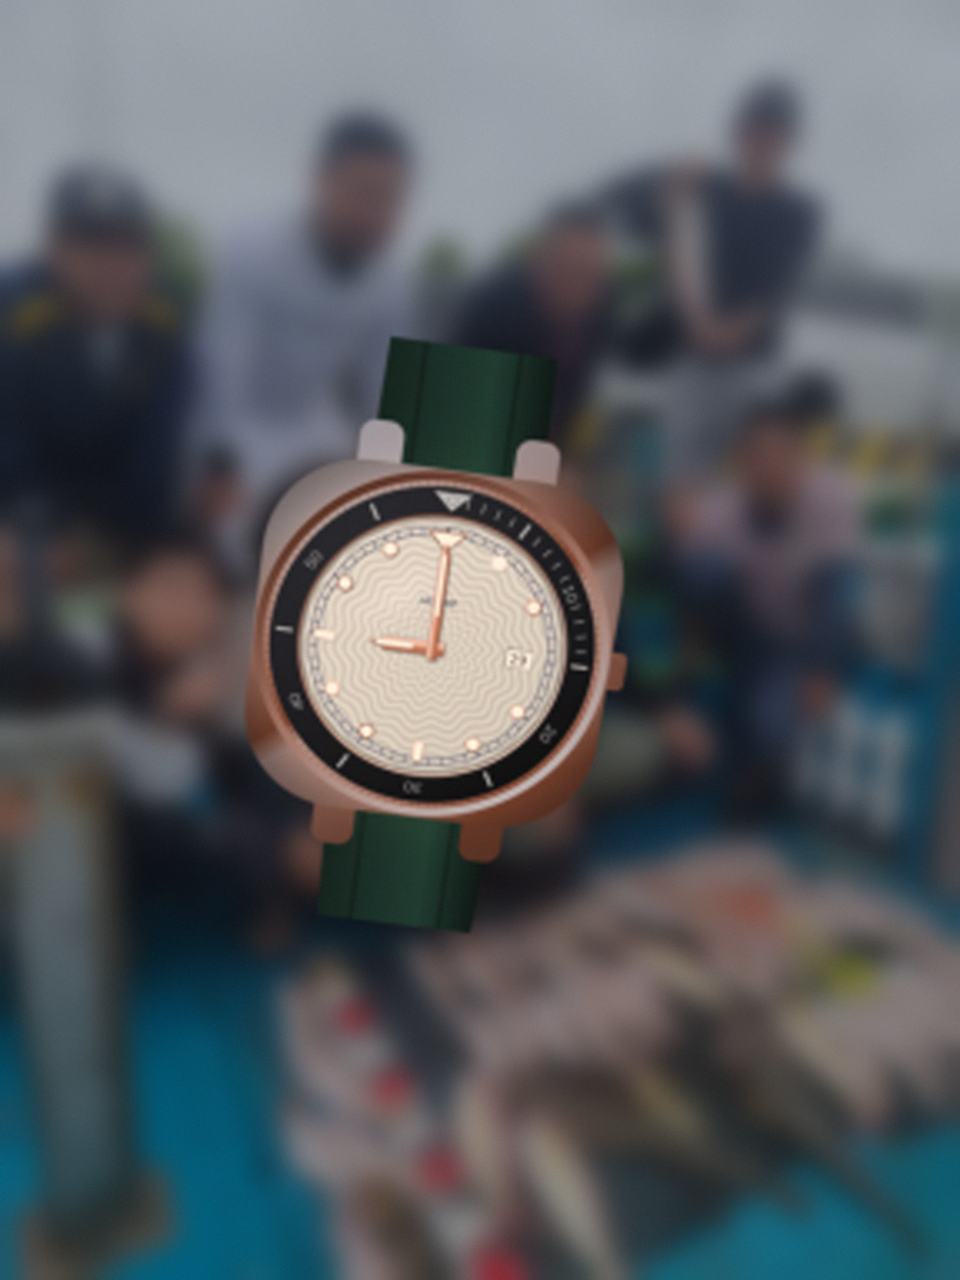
9 h 00 min
